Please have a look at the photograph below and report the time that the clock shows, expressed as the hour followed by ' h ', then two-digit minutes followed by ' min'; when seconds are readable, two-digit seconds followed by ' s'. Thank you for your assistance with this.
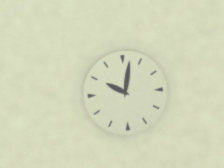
10 h 02 min
